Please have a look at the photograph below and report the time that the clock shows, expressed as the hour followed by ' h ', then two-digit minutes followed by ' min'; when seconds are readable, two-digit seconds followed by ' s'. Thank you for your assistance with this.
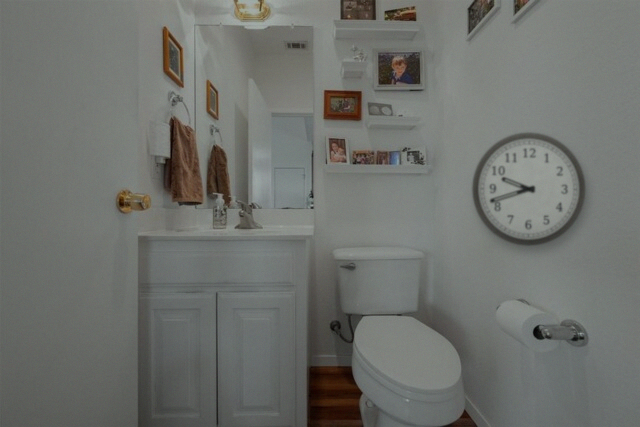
9 h 42 min
